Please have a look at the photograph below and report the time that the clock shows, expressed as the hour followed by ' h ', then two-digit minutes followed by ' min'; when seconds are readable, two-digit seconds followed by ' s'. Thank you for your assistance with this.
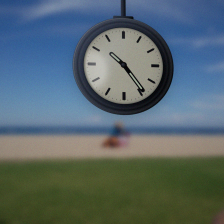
10 h 24 min
